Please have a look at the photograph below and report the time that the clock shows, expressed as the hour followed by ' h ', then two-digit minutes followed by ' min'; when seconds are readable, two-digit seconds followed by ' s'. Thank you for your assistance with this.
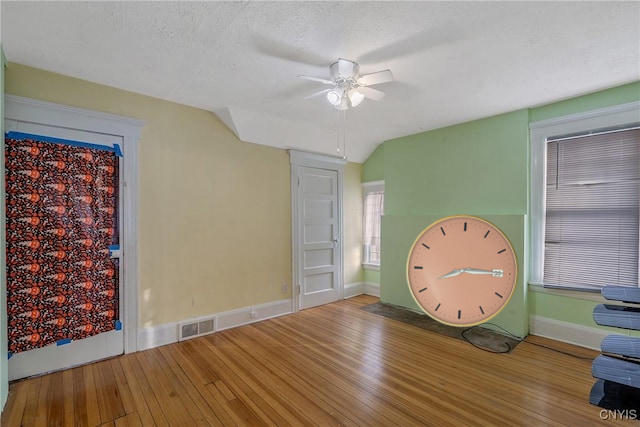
8 h 15 min
